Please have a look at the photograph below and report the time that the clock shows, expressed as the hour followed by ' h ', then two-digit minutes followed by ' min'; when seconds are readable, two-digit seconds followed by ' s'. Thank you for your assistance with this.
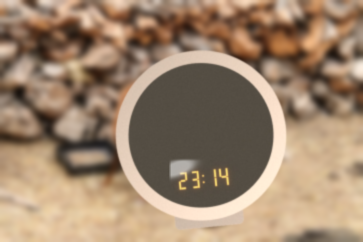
23 h 14 min
